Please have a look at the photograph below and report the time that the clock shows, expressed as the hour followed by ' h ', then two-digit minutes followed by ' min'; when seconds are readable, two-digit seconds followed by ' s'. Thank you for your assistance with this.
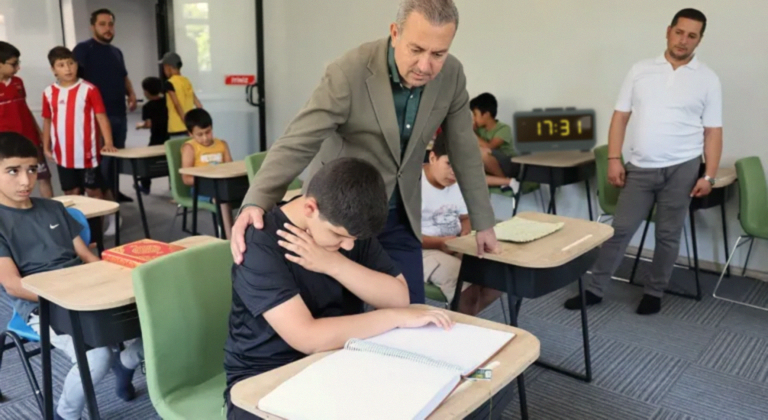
17 h 31 min
